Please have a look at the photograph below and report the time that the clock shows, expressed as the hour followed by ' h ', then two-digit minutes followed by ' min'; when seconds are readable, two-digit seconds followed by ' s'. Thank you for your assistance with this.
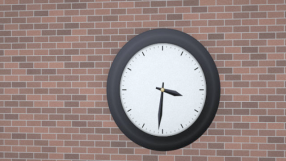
3 h 31 min
